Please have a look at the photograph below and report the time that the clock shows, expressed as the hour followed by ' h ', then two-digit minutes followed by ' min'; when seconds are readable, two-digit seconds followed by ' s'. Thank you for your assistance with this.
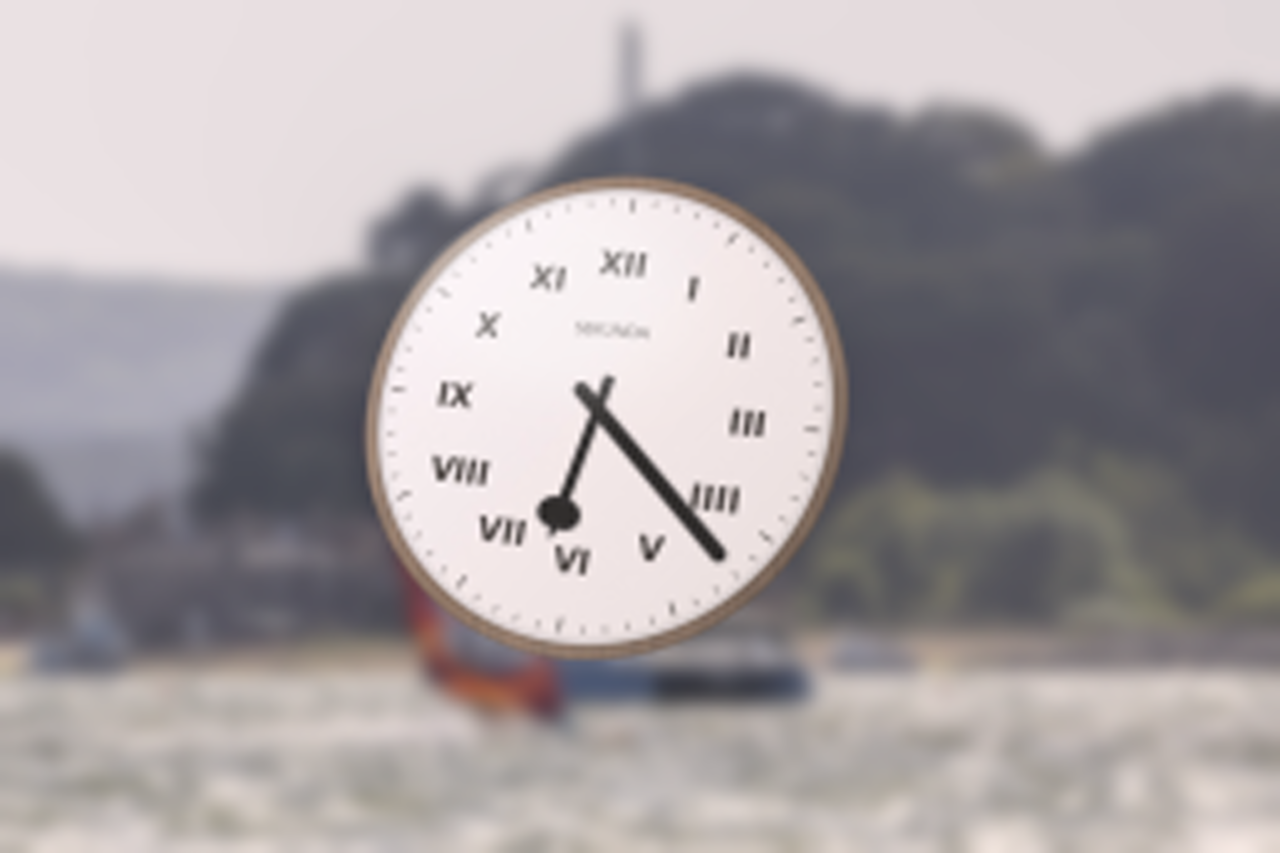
6 h 22 min
